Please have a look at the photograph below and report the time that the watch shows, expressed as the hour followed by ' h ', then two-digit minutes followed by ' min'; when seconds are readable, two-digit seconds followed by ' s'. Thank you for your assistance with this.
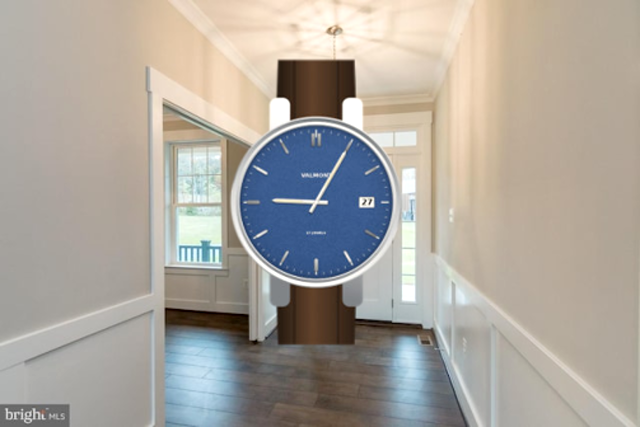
9 h 05 min
